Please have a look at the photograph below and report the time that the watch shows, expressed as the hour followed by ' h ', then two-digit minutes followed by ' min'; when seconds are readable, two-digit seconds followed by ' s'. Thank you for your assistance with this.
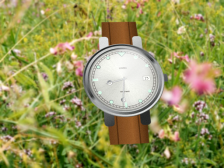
8 h 31 min
